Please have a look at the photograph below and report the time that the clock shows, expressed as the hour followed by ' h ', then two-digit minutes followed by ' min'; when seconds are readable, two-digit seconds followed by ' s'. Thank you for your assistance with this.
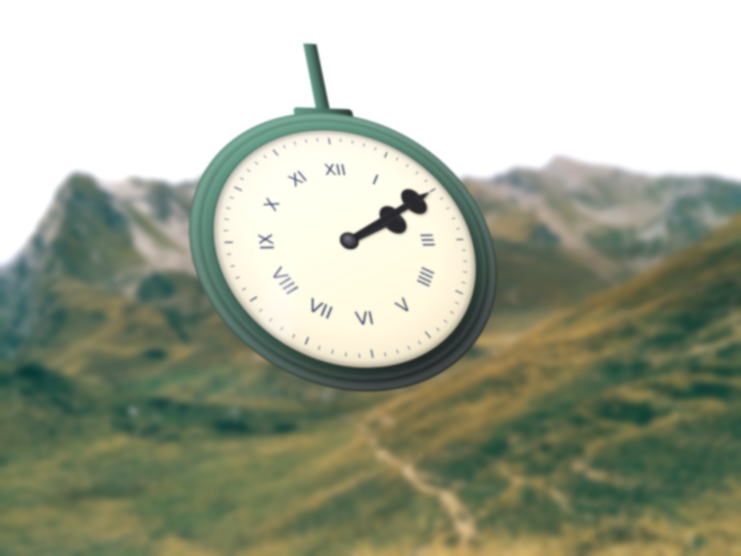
2 h 10 min
